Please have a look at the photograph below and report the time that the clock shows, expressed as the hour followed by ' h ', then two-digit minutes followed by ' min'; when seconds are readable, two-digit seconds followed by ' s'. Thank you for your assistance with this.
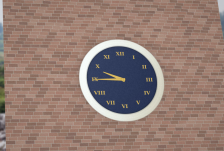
9 h 45 min
